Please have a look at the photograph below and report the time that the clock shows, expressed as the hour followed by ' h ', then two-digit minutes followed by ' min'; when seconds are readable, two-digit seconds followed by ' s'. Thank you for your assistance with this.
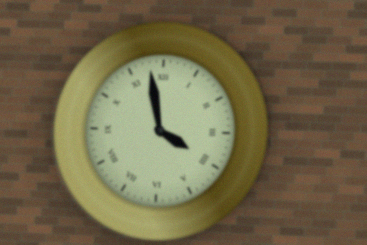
3 h 58 min
